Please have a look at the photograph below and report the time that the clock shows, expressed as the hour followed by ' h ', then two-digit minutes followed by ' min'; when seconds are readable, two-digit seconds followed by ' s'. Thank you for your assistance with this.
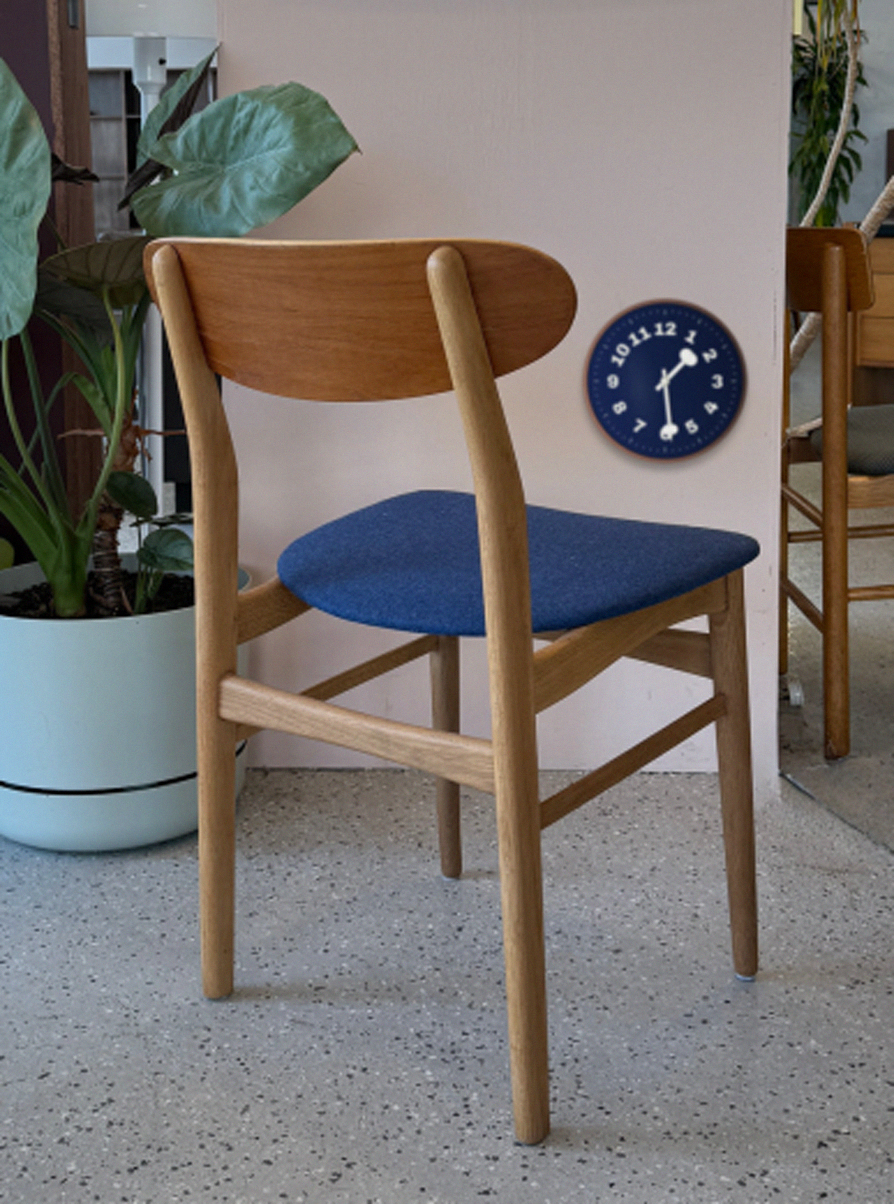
1 h 29 min
